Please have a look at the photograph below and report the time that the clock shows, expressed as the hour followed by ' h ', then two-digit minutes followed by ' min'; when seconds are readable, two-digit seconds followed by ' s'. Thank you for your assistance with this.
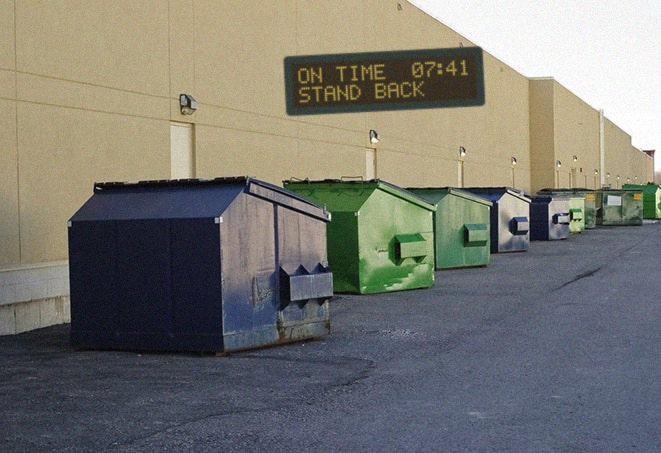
7 h 41 min
